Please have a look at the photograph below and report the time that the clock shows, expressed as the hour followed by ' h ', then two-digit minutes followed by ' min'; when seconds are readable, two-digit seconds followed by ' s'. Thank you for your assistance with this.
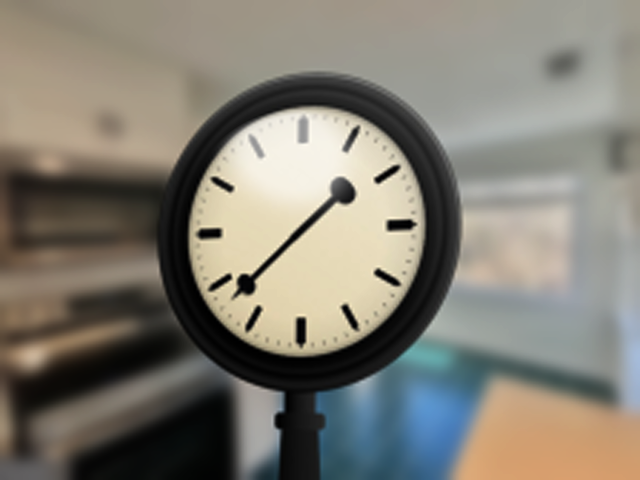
1 h 38 min
